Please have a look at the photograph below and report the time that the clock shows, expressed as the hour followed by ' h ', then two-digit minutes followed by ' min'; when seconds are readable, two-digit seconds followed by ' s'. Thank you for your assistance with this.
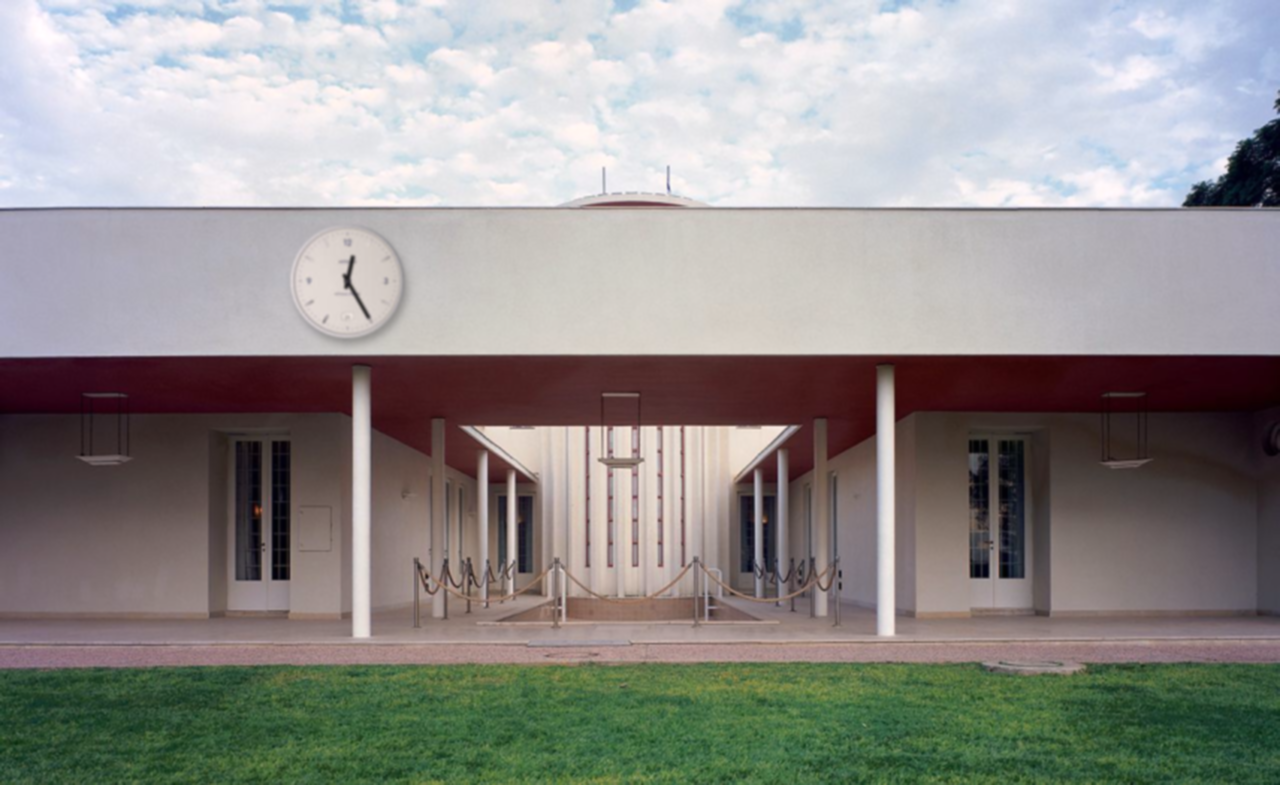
12 h 25 min
